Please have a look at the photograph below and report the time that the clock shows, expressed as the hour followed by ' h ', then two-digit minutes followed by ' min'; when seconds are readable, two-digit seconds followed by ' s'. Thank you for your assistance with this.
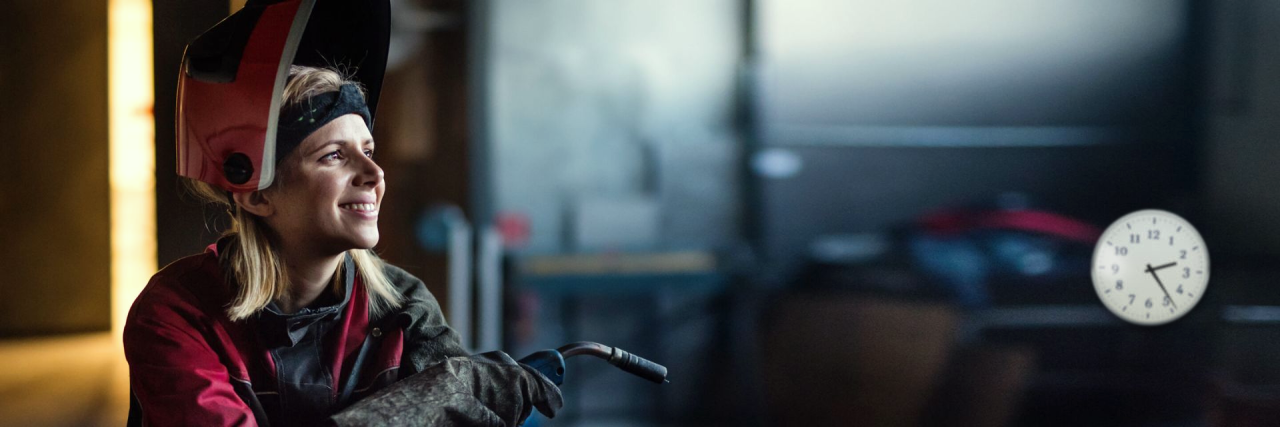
2 h 24 min
